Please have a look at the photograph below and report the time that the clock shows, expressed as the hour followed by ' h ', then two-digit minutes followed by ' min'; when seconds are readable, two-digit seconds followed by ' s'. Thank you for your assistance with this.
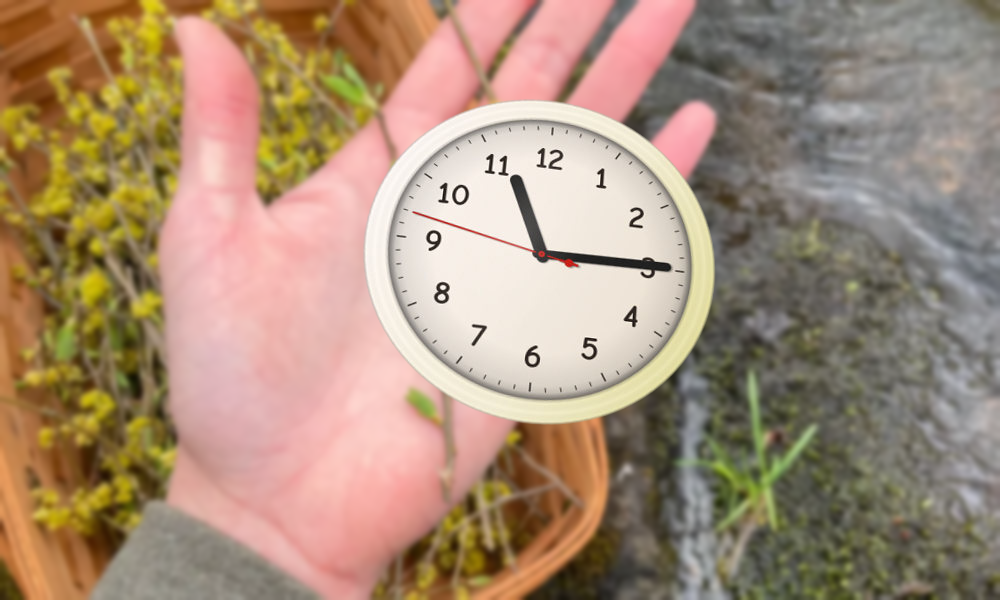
11 h 14 min 47 s
